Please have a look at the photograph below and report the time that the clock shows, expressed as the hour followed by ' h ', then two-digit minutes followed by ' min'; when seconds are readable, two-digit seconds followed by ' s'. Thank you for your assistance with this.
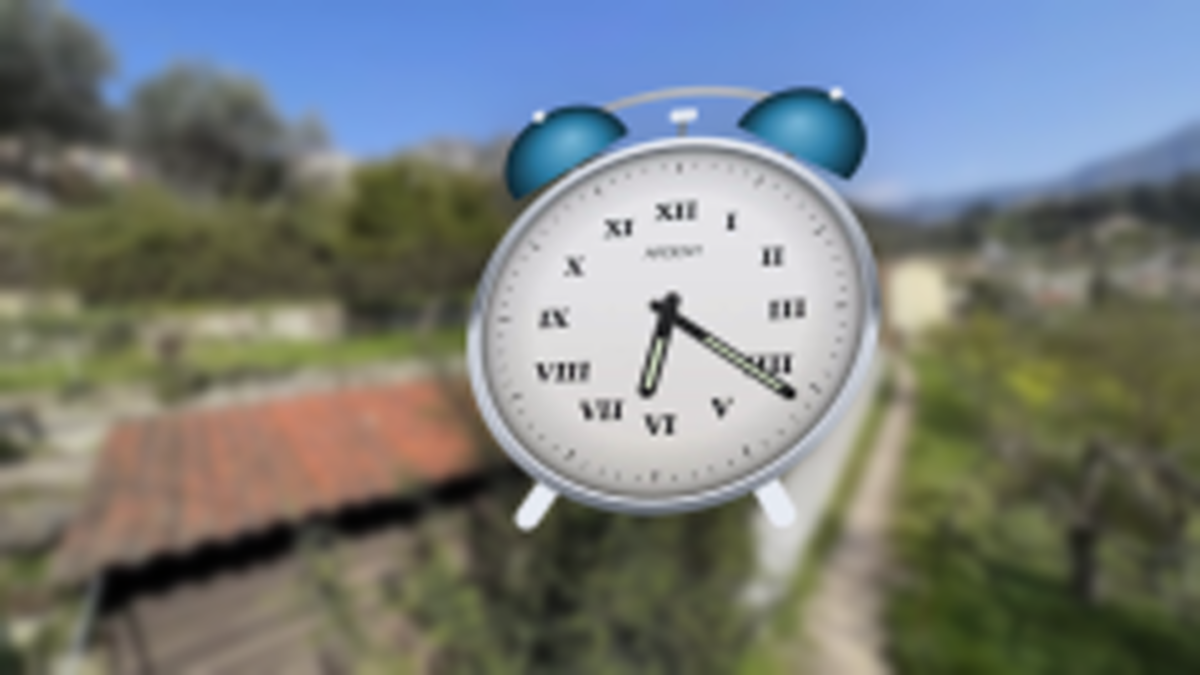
6 h 21 min
